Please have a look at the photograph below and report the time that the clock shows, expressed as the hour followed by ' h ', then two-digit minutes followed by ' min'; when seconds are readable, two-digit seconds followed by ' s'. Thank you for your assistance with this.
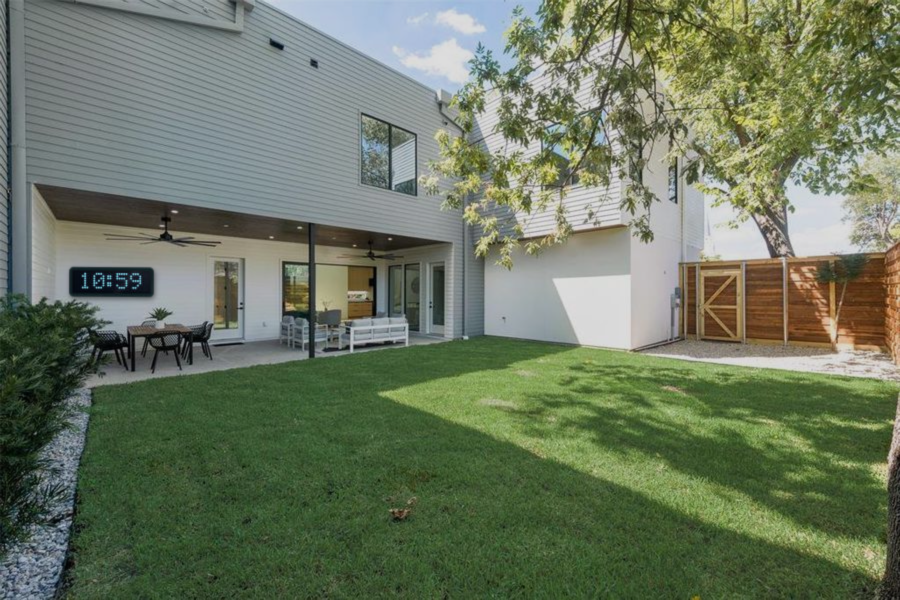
10 h 59 min
